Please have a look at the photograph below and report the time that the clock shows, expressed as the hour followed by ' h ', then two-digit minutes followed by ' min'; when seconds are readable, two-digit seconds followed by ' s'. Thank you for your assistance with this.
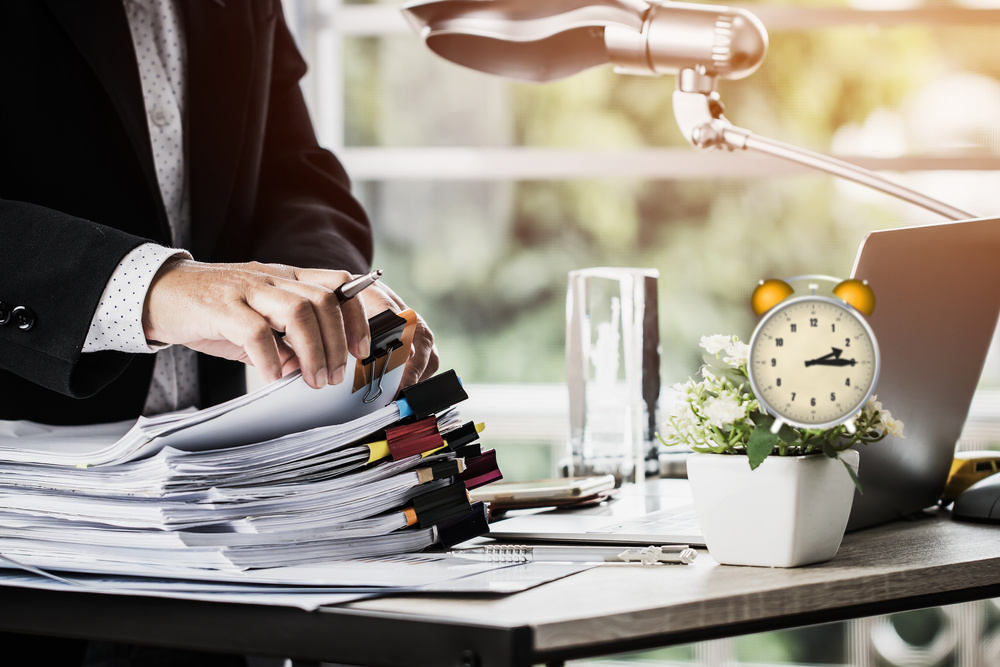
2 h 15 min
